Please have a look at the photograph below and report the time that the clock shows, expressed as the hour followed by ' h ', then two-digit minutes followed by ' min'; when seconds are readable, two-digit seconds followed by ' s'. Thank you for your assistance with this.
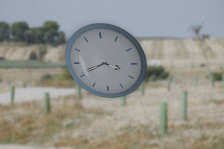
3 h 41 min
